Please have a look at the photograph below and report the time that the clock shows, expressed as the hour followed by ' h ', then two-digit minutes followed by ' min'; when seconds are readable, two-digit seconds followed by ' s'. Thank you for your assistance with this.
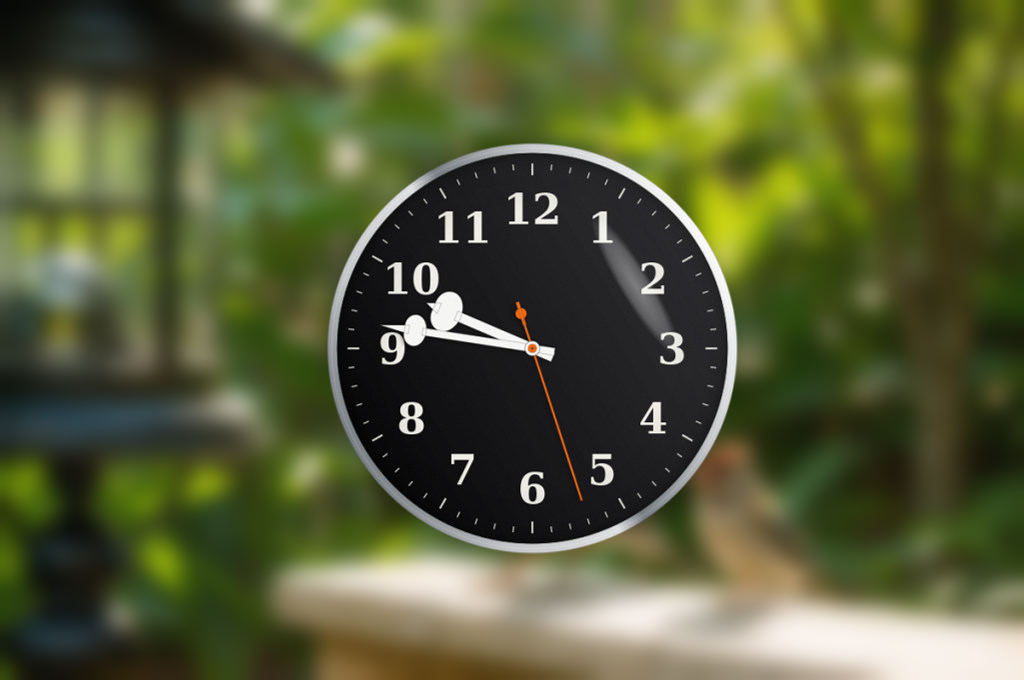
9 h 46 min 27 s
